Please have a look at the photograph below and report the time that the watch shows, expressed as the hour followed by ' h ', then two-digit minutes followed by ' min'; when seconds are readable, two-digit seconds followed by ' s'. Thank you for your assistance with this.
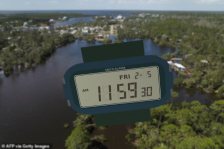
11 h 59 min 30 s
